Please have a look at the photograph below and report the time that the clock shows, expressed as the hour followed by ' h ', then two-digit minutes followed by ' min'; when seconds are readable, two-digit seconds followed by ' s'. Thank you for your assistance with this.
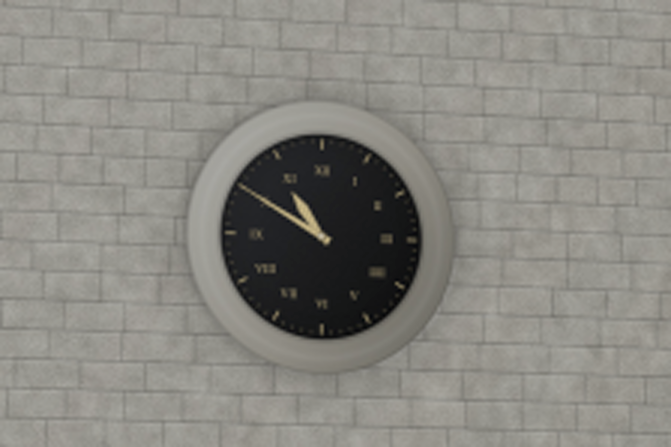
10 h 50 min
